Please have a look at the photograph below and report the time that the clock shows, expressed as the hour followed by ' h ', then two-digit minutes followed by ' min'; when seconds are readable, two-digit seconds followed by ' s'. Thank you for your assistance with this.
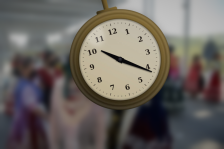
10 h 21 min
